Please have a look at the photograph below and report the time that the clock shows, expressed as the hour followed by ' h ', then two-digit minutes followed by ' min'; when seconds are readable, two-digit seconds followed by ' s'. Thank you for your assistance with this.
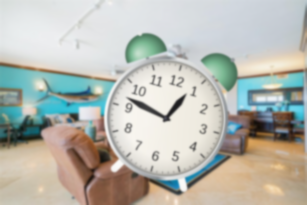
12 h 47 min
